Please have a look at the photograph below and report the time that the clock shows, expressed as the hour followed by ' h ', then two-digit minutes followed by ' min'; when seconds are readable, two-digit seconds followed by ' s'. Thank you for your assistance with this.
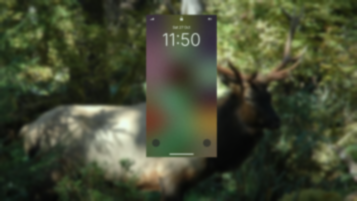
11 h 50 min
